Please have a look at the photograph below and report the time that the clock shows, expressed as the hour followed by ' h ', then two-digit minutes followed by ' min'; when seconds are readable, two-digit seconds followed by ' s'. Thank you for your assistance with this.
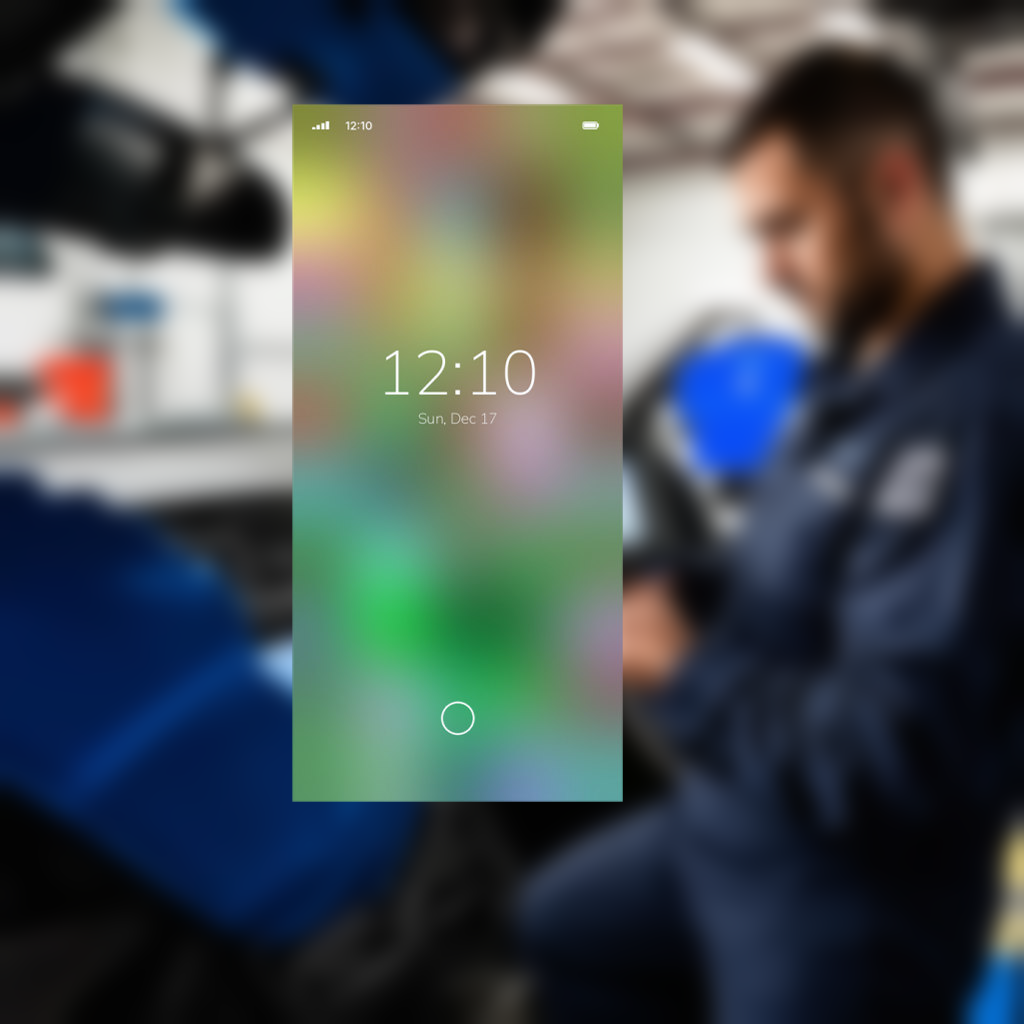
12 h 10 min
